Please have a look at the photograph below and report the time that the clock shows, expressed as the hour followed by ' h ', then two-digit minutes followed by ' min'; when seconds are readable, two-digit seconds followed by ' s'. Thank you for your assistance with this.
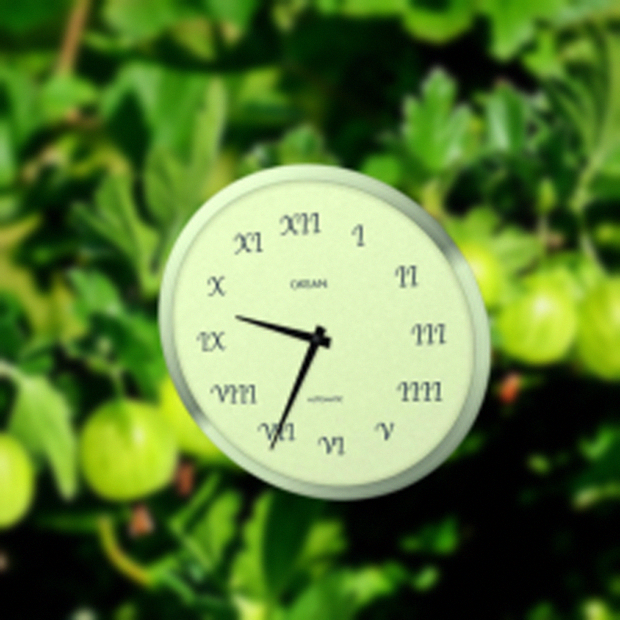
9 h 35 min
